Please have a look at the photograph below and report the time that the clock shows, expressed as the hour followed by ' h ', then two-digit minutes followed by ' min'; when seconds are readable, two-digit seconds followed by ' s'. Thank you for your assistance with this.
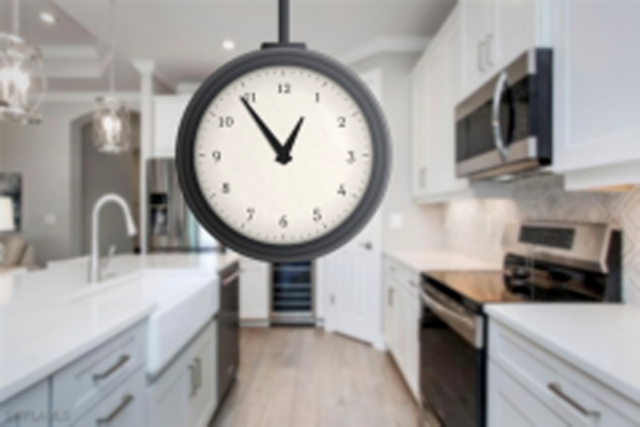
12 h 54 min
